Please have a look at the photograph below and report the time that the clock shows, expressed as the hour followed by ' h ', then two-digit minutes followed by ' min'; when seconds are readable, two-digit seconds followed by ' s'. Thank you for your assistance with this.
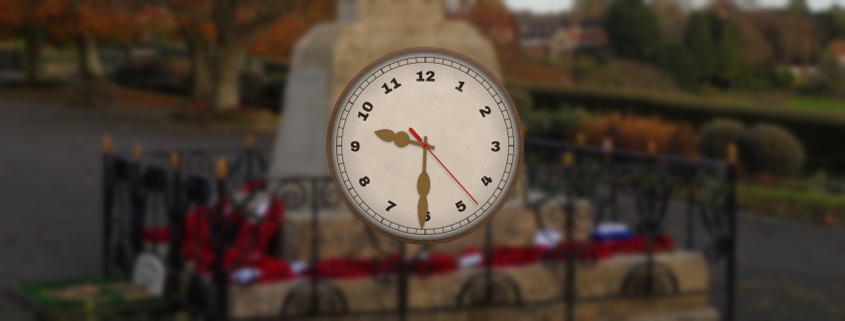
9 h 30 min 23 s
